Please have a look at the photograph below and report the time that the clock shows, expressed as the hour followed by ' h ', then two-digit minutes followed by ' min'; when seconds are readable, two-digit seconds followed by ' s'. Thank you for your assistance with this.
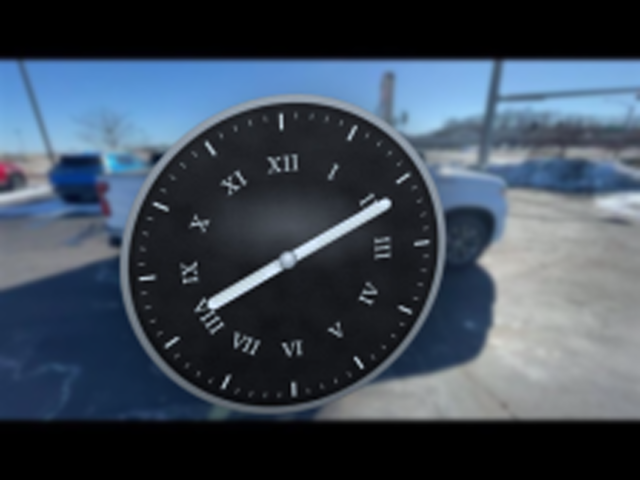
8 h 11 min
